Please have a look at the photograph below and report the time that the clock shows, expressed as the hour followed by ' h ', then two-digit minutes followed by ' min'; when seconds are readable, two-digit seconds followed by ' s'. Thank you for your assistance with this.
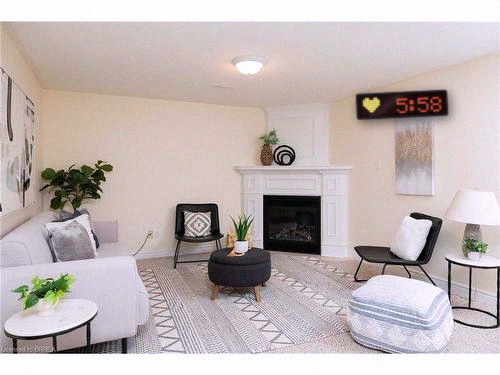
5 h 58 min
